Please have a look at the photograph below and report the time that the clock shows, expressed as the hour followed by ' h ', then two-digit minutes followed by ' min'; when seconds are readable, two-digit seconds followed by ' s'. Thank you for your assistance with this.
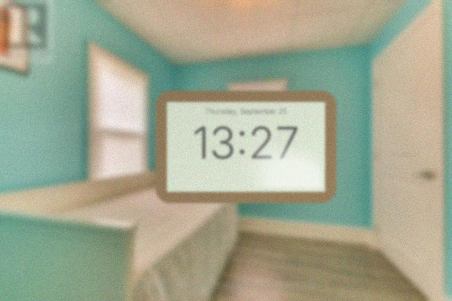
13 h 27 min
